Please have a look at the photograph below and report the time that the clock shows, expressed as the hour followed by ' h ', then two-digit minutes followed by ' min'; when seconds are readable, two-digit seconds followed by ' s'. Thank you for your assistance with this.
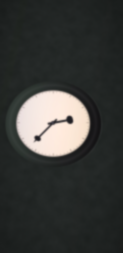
2 h 37 min
